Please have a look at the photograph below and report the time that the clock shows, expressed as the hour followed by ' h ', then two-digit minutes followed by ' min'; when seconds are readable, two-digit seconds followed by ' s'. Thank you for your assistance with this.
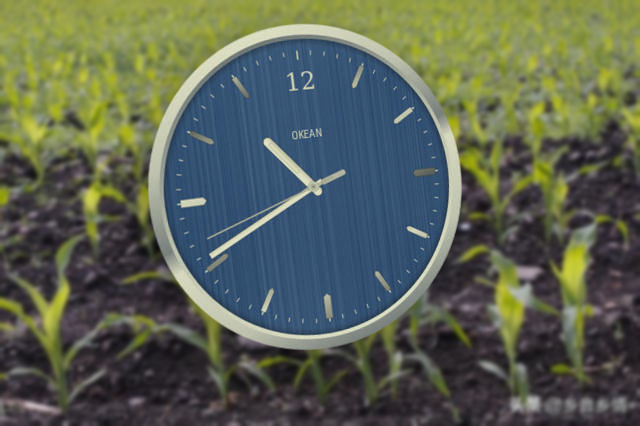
10 h 40 min 42 s
